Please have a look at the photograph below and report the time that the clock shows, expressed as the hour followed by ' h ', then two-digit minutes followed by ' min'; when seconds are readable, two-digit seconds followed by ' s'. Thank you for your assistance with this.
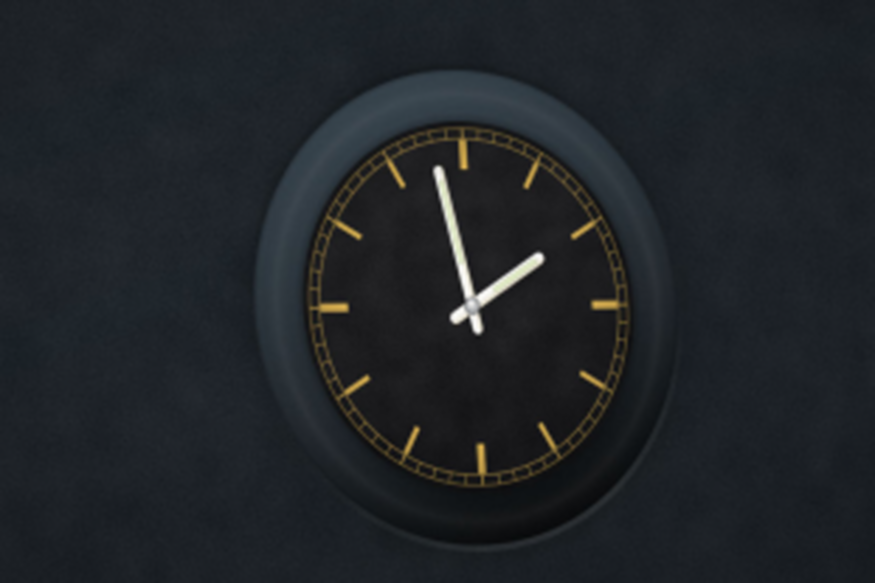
1 h 58 min
